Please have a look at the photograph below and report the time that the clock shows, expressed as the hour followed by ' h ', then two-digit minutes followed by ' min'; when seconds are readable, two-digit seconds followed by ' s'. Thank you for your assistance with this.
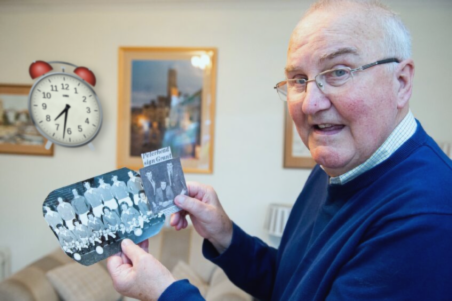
7 h 32 min
